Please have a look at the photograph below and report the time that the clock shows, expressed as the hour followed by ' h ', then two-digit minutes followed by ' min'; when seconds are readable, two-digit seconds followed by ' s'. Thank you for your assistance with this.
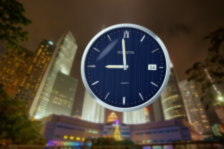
8 h 59 min
